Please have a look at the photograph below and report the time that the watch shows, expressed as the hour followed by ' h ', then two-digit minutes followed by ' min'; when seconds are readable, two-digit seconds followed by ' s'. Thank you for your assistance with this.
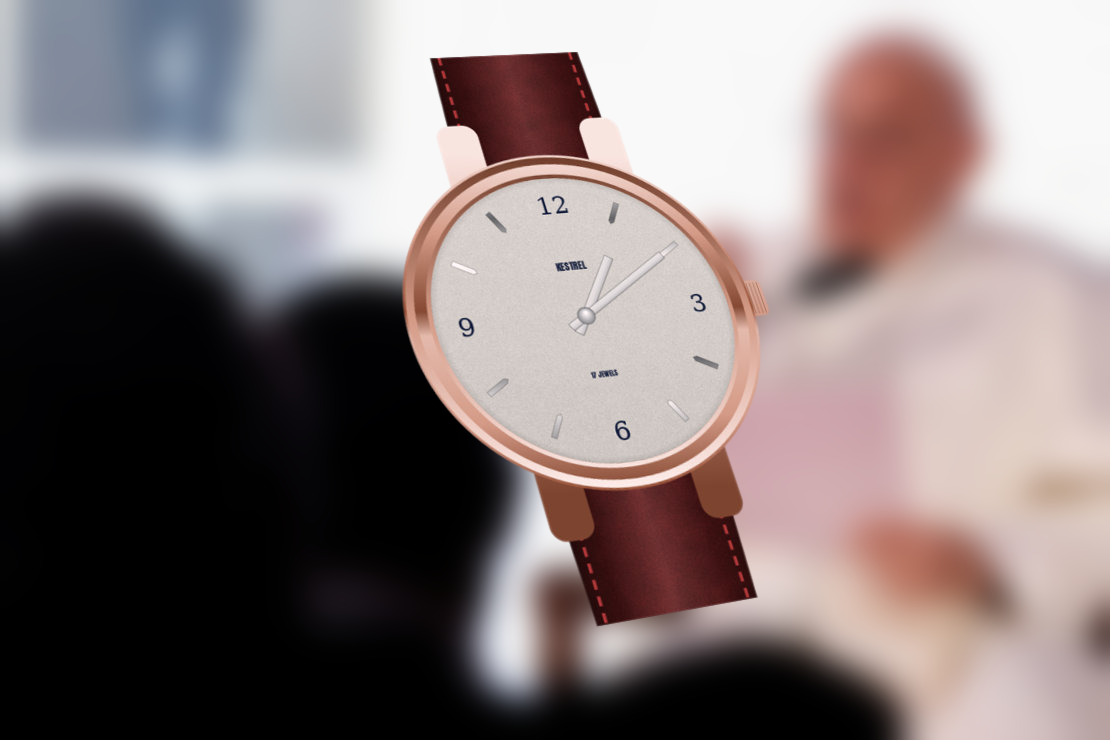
1 h 10 min
